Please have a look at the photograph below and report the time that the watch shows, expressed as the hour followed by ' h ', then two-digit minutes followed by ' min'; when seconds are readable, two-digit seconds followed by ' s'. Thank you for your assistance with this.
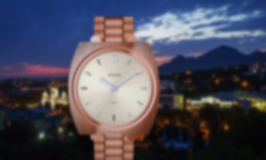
10 h 09 min
